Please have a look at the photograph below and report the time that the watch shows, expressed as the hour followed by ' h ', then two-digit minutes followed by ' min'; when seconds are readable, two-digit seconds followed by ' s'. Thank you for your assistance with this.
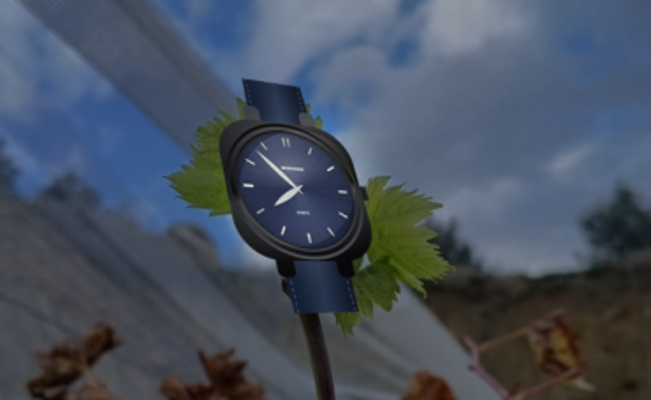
7 h 53 min
